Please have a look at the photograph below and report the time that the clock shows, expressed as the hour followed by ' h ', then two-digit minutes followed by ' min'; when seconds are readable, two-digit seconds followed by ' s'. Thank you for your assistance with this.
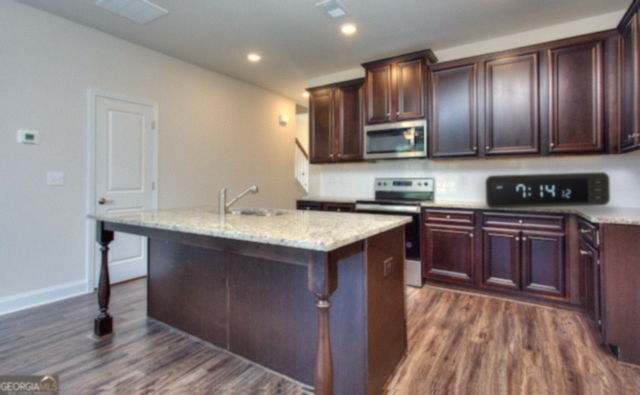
7 h 14 min
